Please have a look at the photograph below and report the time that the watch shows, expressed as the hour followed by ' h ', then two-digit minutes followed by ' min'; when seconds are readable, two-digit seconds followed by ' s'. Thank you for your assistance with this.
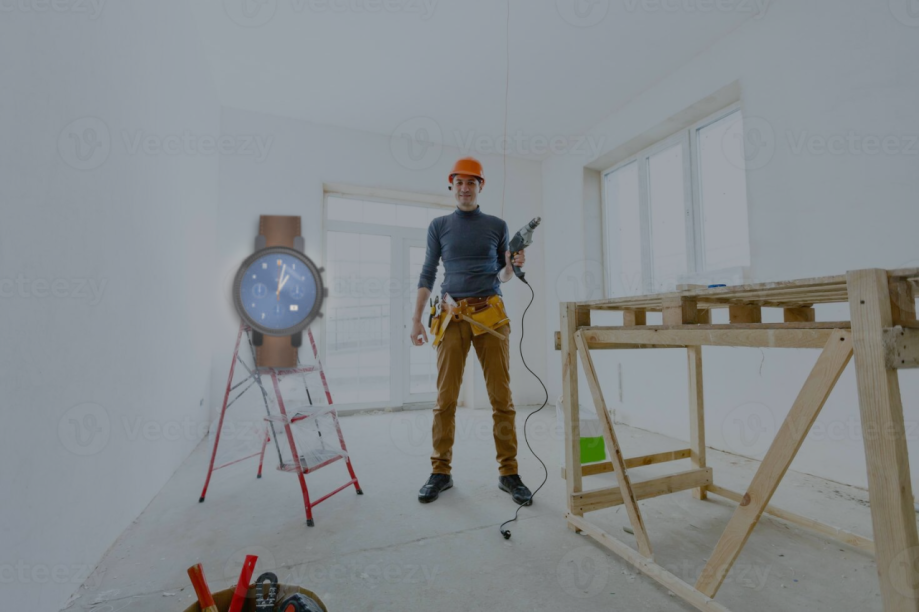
1 h 02 min
